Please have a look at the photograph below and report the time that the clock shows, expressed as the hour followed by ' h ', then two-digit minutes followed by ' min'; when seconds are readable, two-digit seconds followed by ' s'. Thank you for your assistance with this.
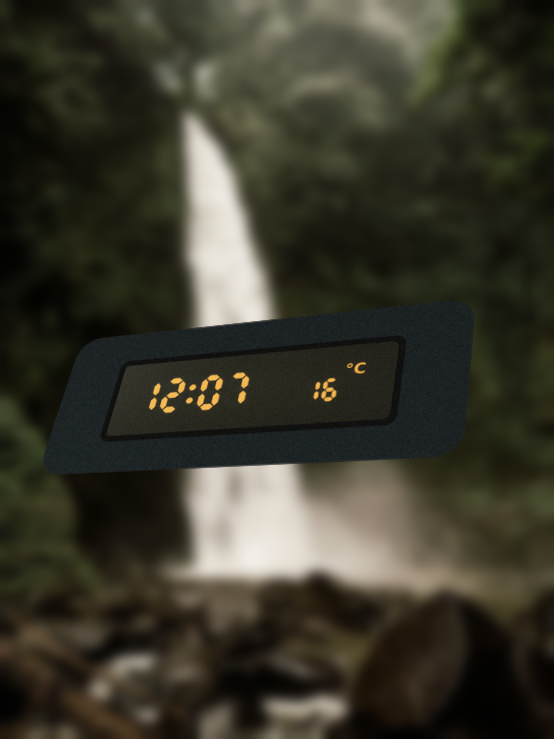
12 h 07 min
